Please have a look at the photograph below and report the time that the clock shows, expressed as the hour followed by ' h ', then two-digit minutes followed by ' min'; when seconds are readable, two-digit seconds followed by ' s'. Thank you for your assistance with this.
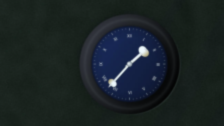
1 h 37 min
